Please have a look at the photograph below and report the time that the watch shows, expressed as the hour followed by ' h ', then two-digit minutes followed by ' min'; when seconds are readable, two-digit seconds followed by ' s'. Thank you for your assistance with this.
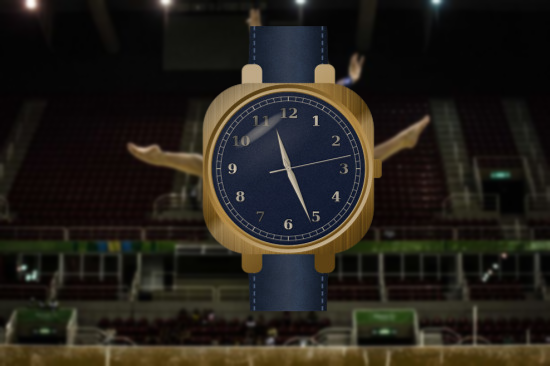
11 h 26 min 13 s
